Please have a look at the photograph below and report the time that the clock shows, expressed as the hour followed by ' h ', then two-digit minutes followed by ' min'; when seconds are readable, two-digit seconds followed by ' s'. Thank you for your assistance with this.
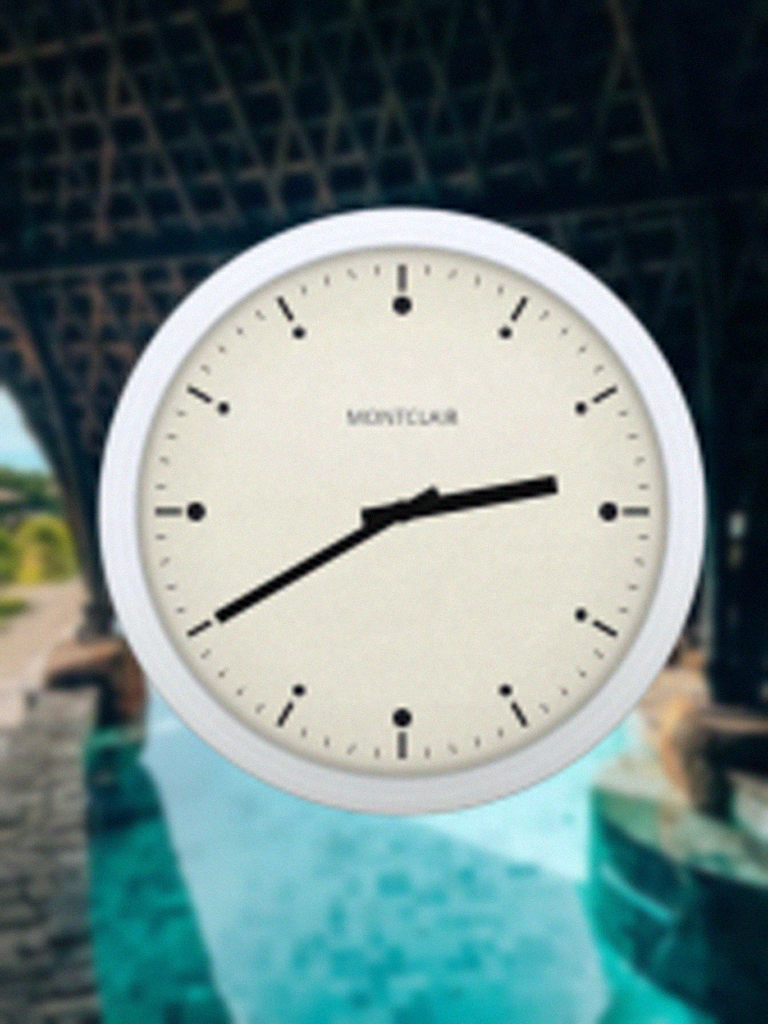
2 h 40 min
